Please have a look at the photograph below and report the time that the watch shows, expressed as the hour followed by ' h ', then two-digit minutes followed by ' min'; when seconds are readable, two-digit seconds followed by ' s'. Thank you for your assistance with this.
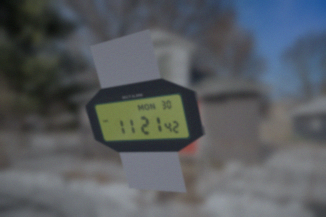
11 h 21 min 42 s
